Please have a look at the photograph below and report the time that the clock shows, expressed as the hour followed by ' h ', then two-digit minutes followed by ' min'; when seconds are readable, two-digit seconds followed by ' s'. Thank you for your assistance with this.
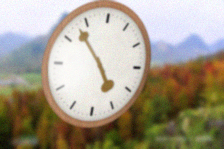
4 h 53 min
